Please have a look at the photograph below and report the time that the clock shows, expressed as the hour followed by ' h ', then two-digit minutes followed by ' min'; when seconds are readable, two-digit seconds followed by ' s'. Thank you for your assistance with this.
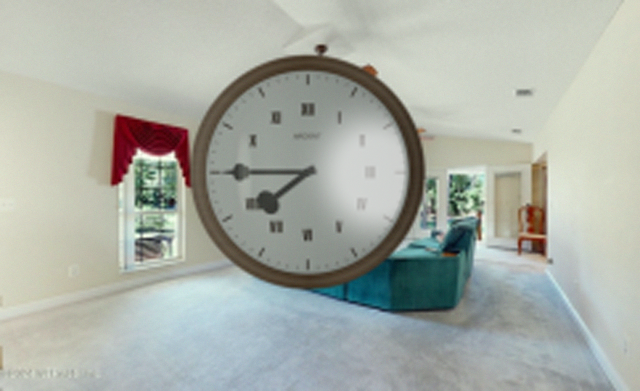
7 h 45 min
